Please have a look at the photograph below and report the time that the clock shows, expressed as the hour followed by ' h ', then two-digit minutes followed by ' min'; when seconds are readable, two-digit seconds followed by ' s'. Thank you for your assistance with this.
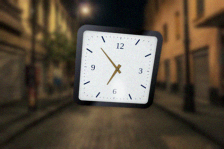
6 h 53 min
